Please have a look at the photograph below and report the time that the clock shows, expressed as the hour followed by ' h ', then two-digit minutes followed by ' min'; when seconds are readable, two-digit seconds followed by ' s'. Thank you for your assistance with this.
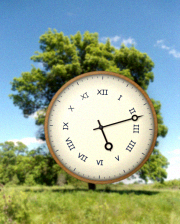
5 h 12 min
